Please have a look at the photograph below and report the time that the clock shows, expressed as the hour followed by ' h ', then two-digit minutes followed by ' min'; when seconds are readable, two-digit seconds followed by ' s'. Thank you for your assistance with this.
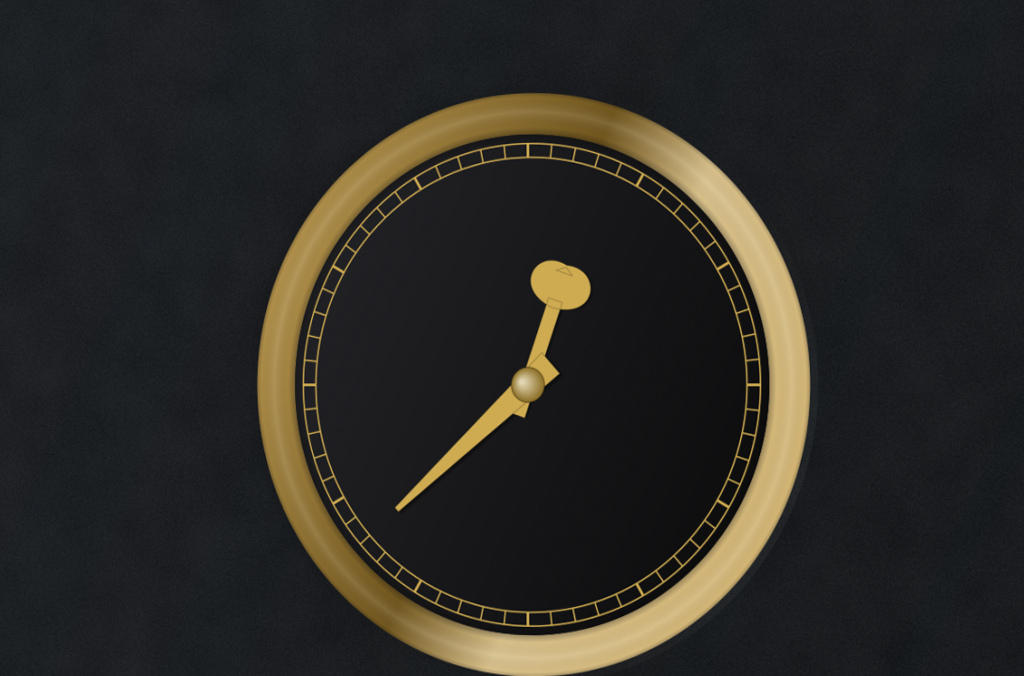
12 h 38 min
